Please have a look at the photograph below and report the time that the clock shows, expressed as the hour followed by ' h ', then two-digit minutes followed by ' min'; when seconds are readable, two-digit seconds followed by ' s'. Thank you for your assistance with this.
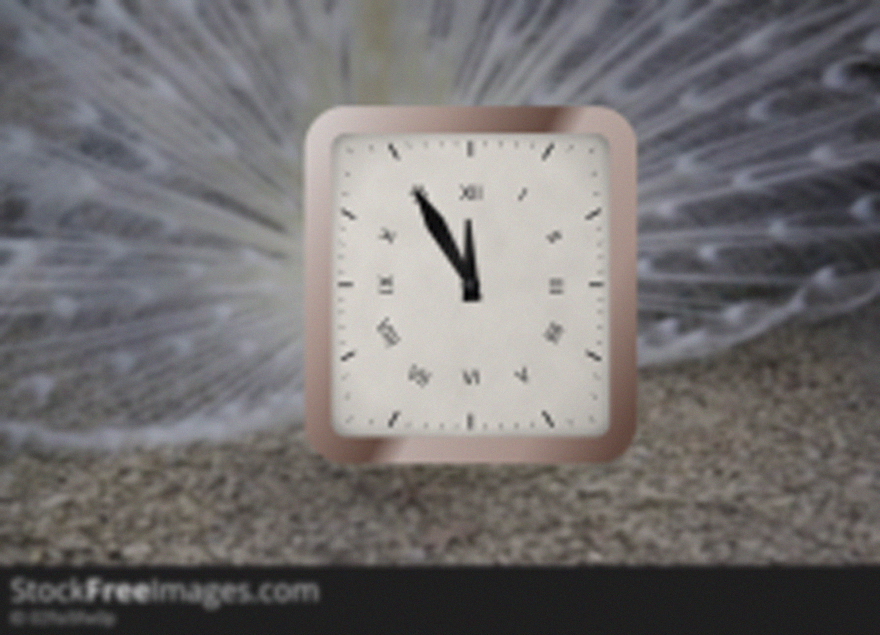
11 h 55 min
